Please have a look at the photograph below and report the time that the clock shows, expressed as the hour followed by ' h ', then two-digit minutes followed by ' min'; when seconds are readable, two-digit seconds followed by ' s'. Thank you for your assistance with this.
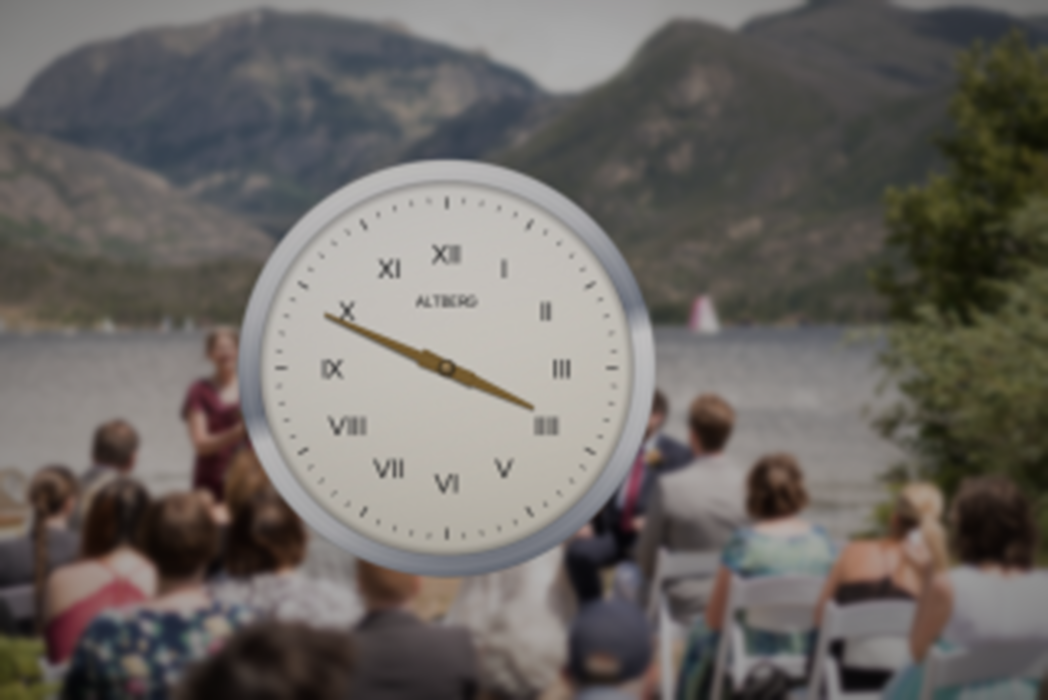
3 h 49 min
